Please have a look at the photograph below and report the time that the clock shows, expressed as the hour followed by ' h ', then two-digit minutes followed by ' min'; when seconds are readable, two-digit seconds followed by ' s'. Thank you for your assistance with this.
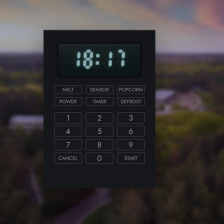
18 h 17 min
